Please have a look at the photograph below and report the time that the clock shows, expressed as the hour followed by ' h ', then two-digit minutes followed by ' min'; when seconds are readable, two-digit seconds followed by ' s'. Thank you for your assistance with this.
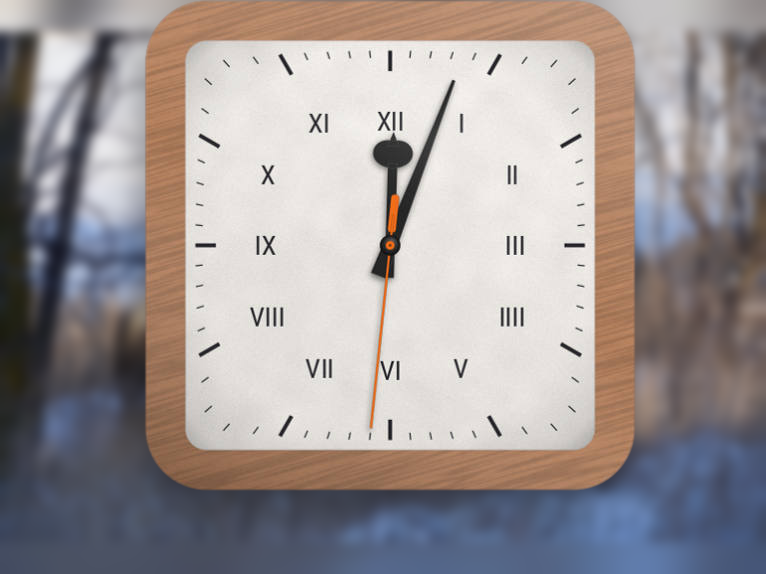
12 h 03 min 31 s
